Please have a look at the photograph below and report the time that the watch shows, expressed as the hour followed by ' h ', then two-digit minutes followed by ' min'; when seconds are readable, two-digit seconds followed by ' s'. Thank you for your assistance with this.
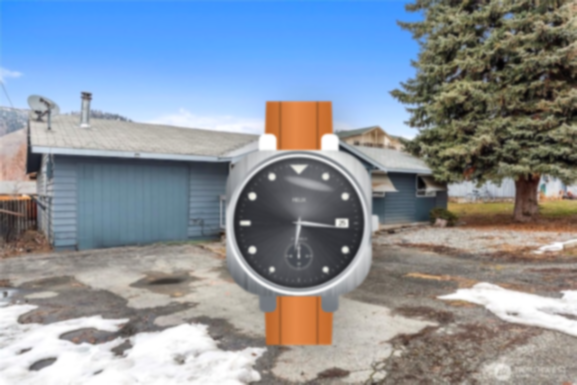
6 h 16 min
